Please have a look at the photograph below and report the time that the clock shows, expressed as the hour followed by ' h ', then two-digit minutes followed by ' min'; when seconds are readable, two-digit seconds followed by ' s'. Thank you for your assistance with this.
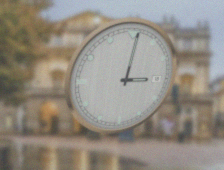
3 h 01 min
